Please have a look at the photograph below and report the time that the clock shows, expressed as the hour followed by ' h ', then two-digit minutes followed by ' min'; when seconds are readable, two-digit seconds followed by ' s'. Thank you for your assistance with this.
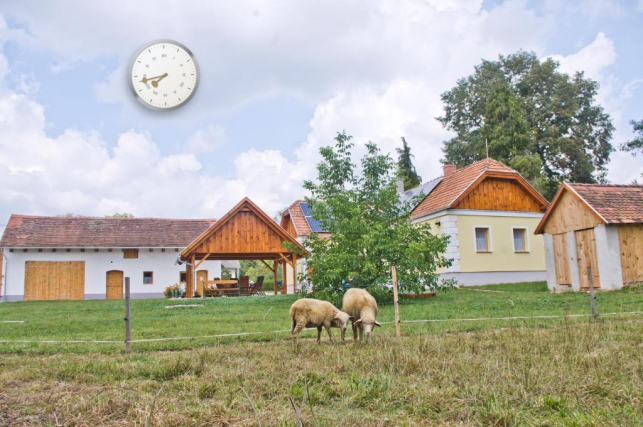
7 h 43 min
